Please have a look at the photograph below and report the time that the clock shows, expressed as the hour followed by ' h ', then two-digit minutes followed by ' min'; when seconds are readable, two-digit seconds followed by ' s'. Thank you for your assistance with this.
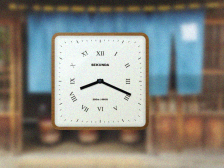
8 h 19 min
